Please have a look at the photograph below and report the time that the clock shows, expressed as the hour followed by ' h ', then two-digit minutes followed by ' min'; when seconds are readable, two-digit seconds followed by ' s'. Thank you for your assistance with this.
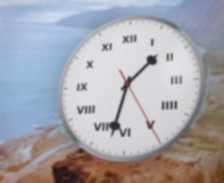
1 h 32 min 25 s
